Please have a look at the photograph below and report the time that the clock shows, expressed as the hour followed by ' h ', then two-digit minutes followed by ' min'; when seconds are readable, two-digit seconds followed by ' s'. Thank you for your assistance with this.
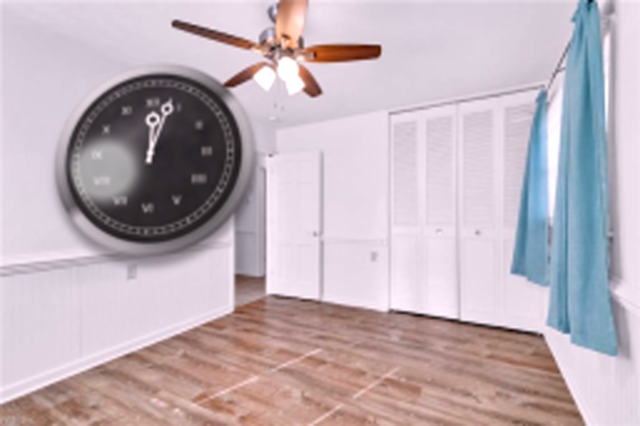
12 h 03 min
